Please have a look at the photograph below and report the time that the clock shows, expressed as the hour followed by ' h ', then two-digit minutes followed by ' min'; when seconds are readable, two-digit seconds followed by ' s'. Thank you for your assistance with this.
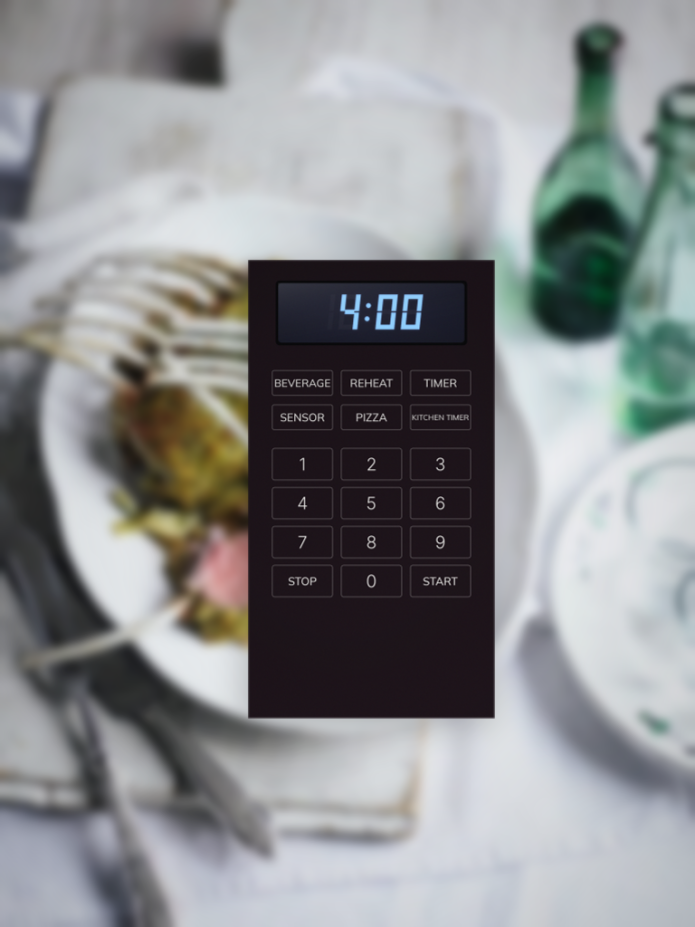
4 h 00 min
